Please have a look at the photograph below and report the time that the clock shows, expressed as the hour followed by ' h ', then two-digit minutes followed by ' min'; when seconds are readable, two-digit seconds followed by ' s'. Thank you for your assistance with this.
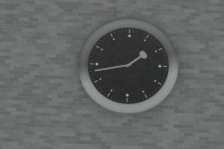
1 h 43 min
